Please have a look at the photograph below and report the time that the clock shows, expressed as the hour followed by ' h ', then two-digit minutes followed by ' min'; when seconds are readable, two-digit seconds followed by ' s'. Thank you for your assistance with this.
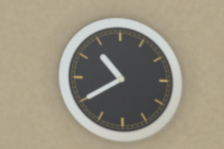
10 h 40 min
